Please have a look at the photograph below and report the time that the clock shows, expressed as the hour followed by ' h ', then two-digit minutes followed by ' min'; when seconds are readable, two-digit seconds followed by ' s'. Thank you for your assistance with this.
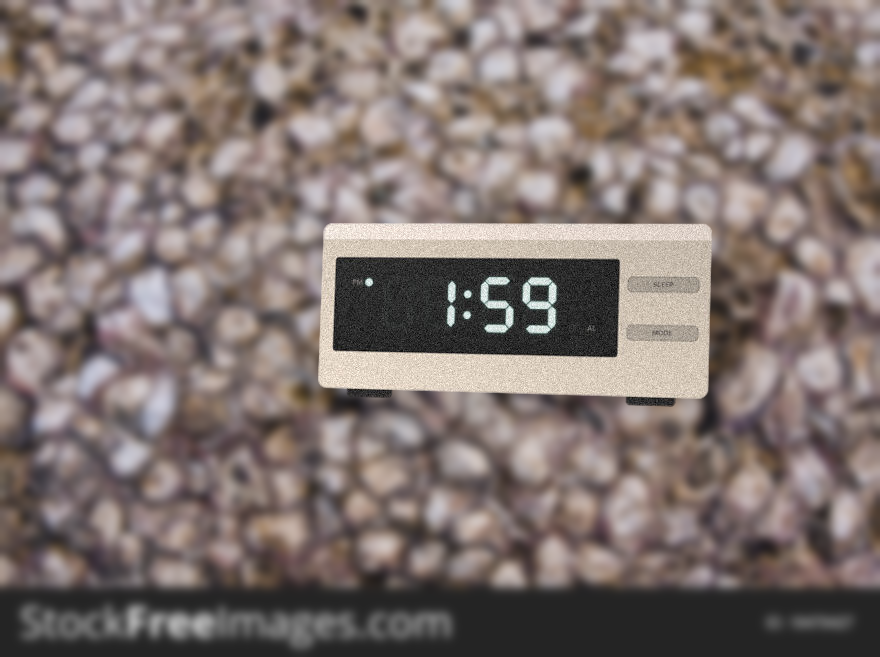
1 h 59 min
